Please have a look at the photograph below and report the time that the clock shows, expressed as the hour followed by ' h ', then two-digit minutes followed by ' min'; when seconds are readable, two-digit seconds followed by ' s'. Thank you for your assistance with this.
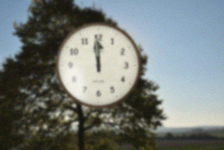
11 h 59 min
